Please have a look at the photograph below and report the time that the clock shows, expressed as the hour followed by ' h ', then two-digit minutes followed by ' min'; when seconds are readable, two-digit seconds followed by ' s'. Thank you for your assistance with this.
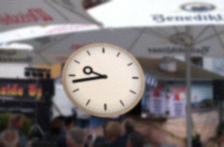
9 h 43 min
